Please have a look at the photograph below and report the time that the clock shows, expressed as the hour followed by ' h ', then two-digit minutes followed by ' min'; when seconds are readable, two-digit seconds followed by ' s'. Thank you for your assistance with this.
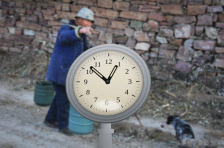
12 h 52 min
